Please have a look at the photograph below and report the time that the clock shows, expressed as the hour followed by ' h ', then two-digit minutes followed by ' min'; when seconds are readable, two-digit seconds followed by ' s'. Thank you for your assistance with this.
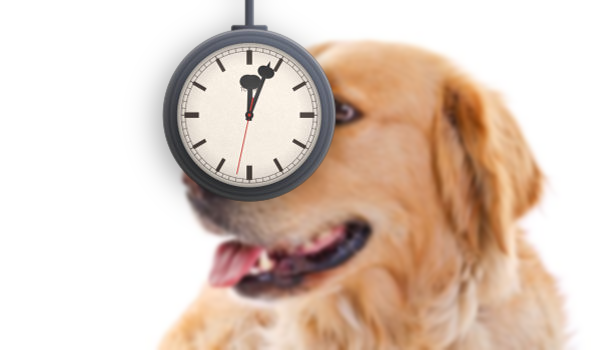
12 h 03 min 32 s
